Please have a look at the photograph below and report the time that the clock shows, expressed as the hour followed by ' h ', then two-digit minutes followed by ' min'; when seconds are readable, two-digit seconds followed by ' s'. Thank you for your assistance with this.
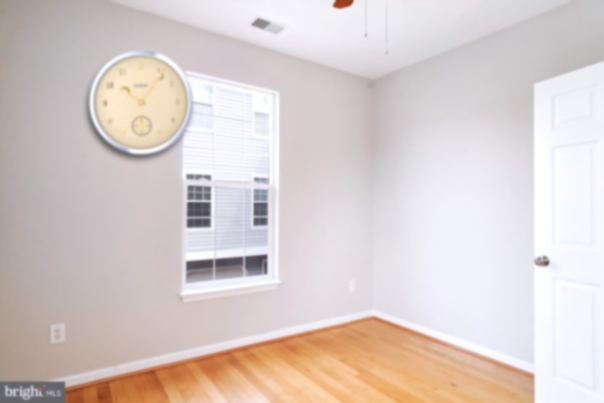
10 h 06 min
